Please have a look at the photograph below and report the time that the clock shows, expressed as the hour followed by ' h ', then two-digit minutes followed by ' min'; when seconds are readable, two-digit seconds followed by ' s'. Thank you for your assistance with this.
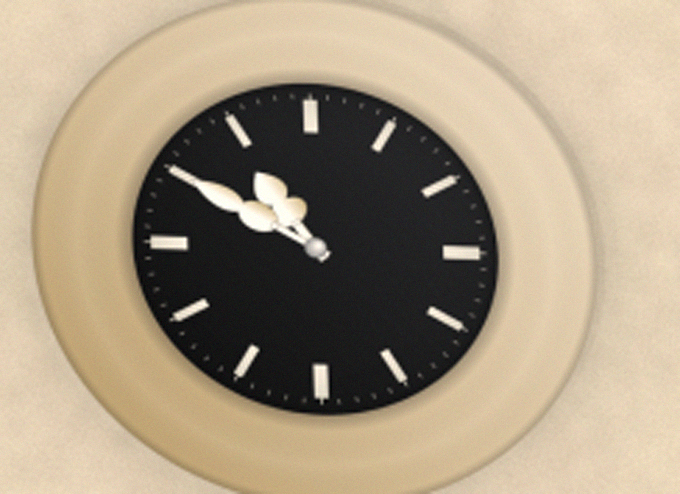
10 h 50 min
